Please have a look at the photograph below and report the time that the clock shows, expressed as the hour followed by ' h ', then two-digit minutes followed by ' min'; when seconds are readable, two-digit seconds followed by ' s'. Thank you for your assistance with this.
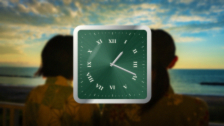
1 h 19 min
